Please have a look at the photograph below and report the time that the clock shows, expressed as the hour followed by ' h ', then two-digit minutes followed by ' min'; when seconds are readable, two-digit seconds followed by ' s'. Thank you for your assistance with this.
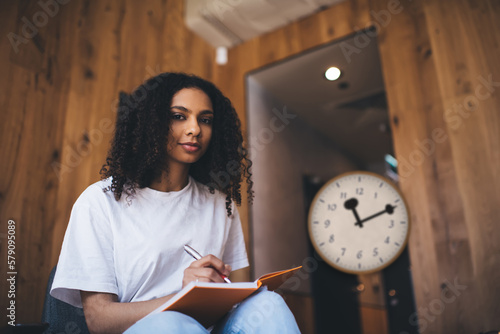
11 h 11 min
